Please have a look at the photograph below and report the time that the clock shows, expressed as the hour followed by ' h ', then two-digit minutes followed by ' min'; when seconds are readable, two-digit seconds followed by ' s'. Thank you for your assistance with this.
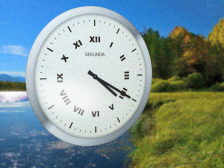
4 h 20 min
